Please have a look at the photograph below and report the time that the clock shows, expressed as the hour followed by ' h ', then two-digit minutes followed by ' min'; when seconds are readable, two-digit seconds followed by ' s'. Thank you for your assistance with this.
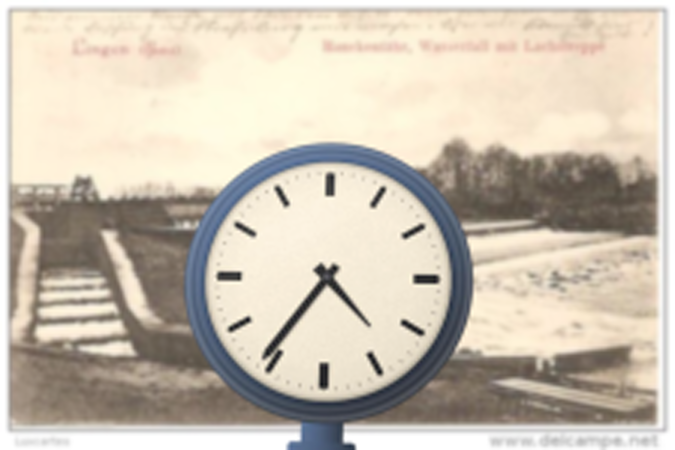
4 h 36 min
